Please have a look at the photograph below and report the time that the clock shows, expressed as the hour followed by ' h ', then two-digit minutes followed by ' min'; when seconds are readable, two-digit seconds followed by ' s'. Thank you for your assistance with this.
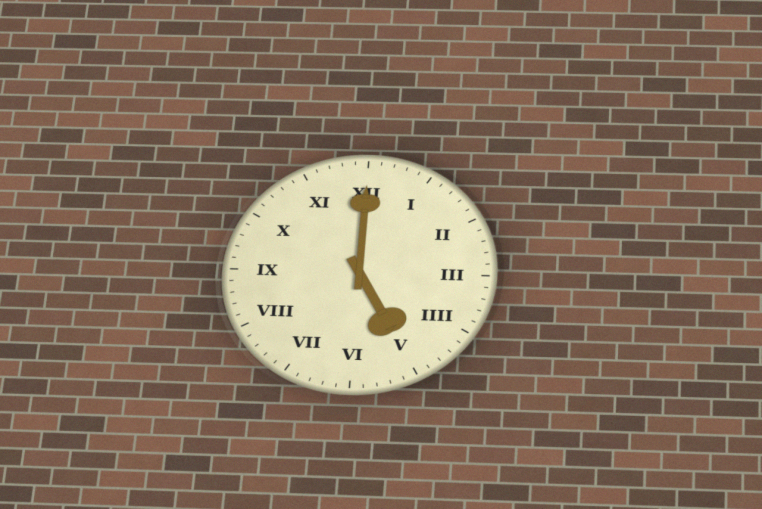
5 h 00 min
